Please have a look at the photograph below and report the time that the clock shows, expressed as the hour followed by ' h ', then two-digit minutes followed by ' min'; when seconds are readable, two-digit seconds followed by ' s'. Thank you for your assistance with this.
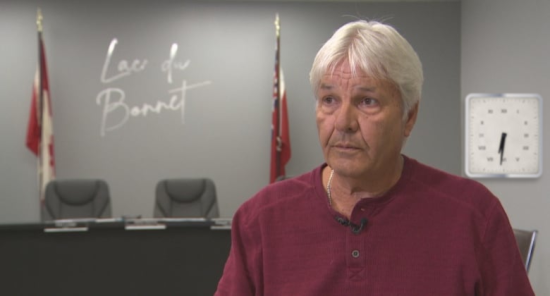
6 h 31 min
